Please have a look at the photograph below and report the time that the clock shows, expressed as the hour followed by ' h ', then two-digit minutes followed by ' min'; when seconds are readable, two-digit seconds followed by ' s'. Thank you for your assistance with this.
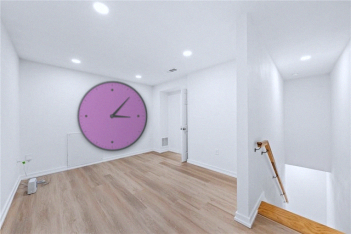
3 h 07 min
